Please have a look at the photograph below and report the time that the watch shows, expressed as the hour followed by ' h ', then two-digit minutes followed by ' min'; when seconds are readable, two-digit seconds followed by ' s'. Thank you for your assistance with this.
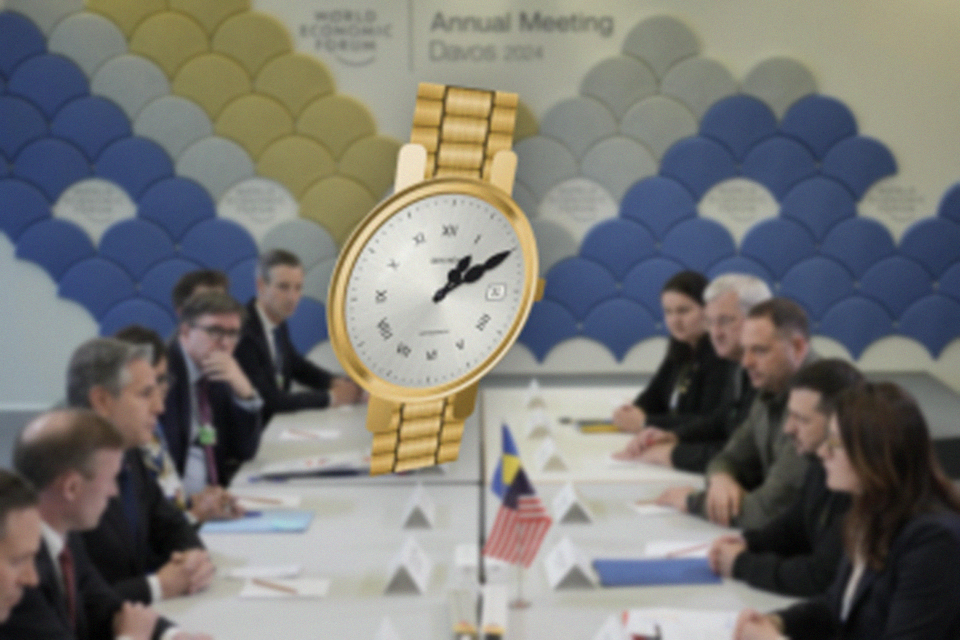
1 h 10 min
